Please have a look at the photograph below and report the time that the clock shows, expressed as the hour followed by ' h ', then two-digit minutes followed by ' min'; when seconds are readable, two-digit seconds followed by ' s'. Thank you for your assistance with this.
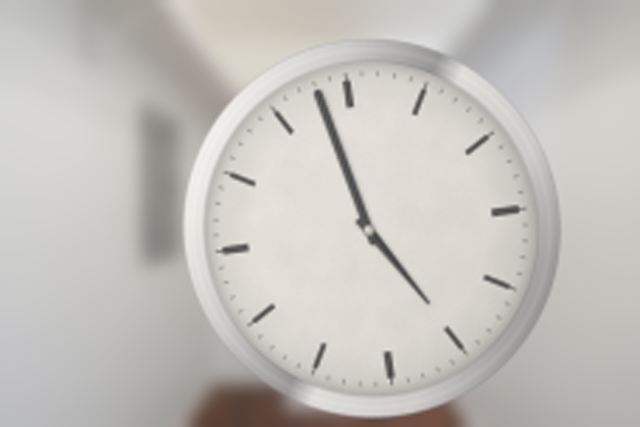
4 h 58 min
